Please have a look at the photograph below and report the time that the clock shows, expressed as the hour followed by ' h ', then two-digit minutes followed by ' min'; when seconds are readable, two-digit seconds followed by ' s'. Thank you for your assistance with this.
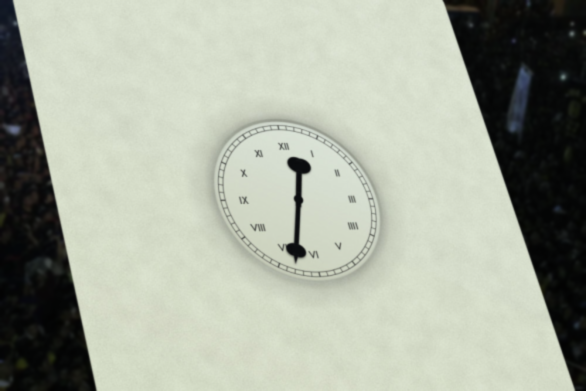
12 h 33 min
